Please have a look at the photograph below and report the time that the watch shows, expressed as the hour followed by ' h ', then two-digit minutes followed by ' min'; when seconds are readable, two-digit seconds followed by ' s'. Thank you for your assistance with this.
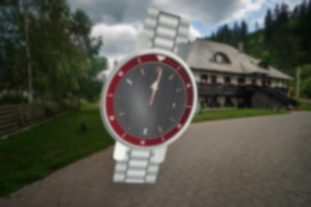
12 h 01 min
